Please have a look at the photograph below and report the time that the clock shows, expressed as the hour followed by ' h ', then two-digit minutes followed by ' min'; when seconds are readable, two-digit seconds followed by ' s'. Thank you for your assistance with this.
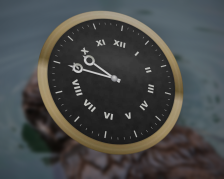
9 h 45 min
